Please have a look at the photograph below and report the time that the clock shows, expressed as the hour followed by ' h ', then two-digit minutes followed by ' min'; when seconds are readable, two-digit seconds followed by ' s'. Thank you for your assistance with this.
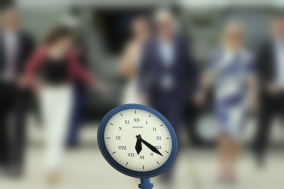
6 h 22 min
